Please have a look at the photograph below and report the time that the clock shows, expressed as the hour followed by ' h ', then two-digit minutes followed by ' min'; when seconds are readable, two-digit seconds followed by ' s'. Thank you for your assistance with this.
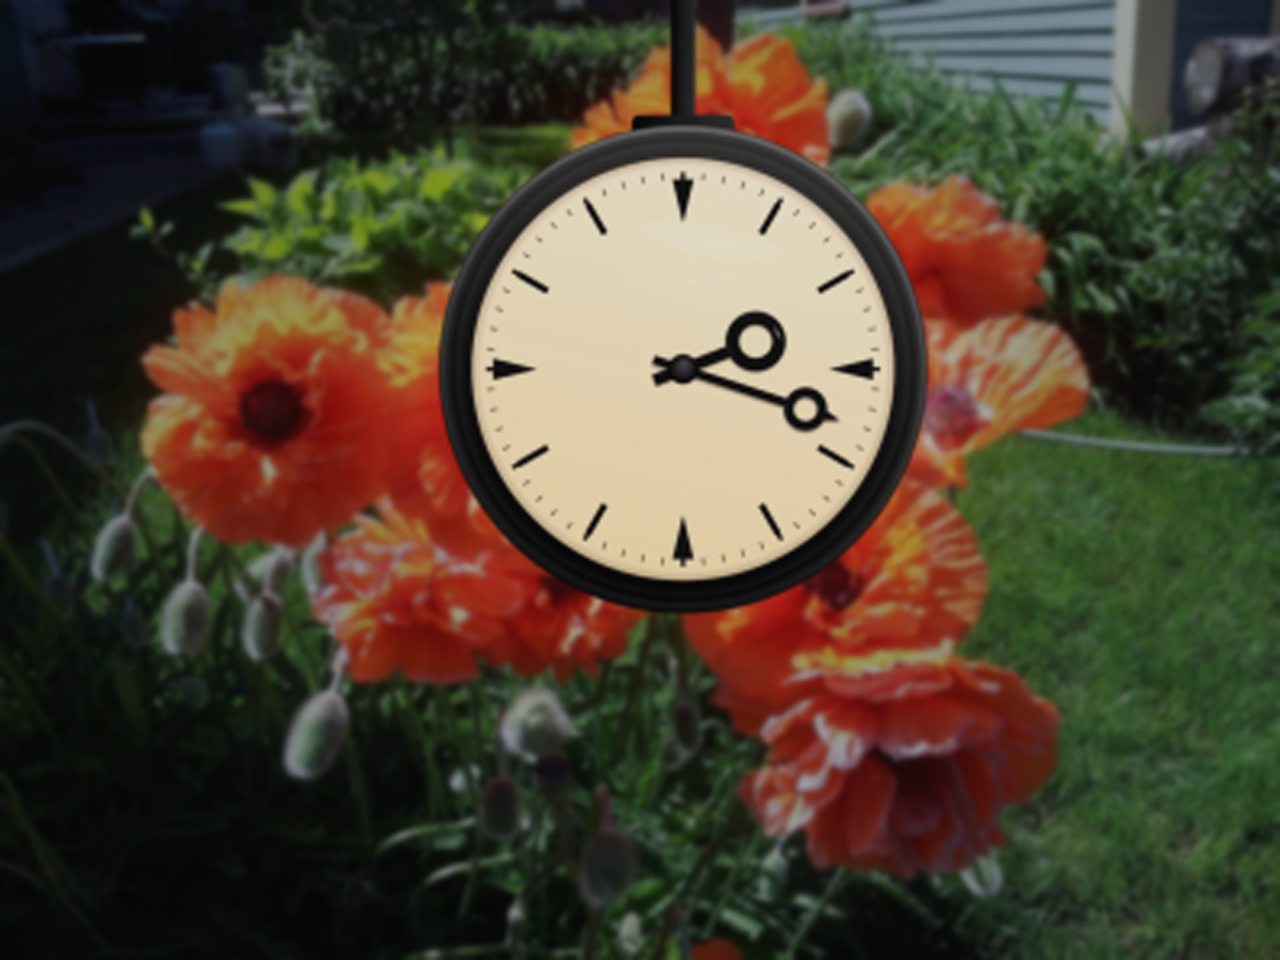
2 h 18 min
